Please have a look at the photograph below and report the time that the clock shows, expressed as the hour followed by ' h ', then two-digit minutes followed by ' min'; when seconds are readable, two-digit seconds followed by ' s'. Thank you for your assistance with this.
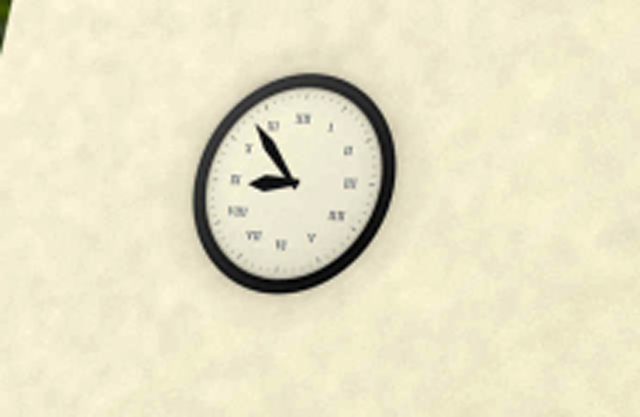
8 h 53 min
